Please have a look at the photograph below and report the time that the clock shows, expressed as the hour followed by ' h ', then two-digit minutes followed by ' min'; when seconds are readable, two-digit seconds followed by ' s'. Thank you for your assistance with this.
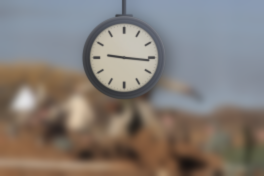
9 h 16 min
